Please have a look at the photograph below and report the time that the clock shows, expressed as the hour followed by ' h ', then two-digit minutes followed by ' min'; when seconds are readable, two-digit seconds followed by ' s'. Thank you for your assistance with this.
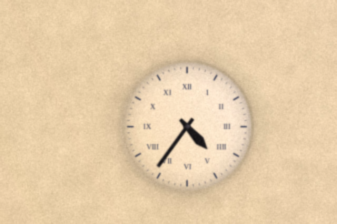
4 h 36 min
